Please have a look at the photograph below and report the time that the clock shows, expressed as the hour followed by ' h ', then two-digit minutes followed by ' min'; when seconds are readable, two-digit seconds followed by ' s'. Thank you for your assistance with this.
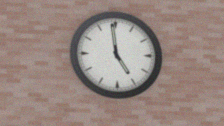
4 h 59 min
